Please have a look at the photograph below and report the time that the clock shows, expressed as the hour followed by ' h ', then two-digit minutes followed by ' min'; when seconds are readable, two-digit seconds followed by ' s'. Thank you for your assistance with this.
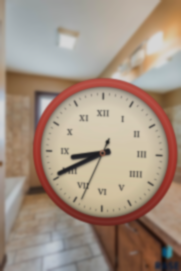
8 h 40 min 34 s
